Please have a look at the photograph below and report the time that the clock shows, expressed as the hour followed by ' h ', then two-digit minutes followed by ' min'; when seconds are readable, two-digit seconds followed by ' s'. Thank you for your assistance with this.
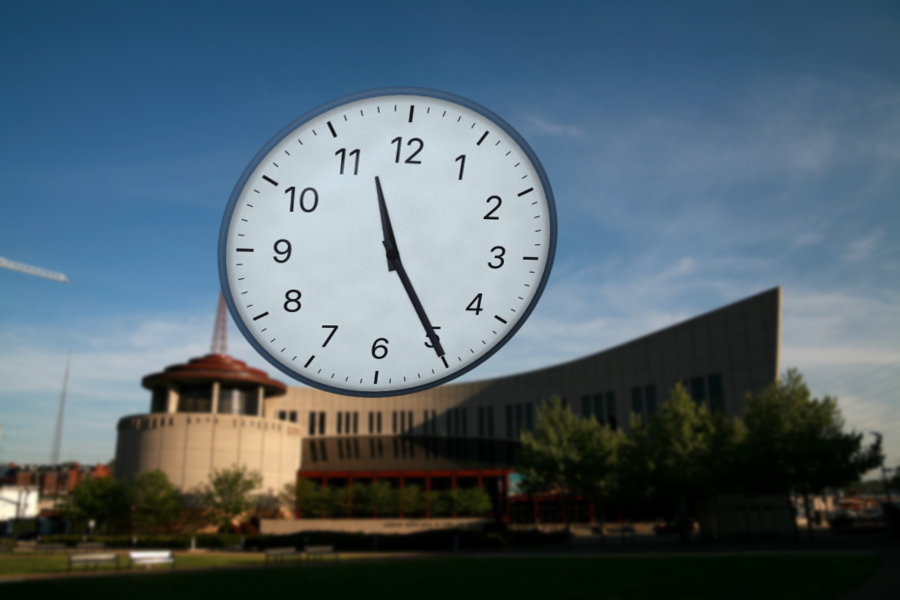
11 h 25 min
